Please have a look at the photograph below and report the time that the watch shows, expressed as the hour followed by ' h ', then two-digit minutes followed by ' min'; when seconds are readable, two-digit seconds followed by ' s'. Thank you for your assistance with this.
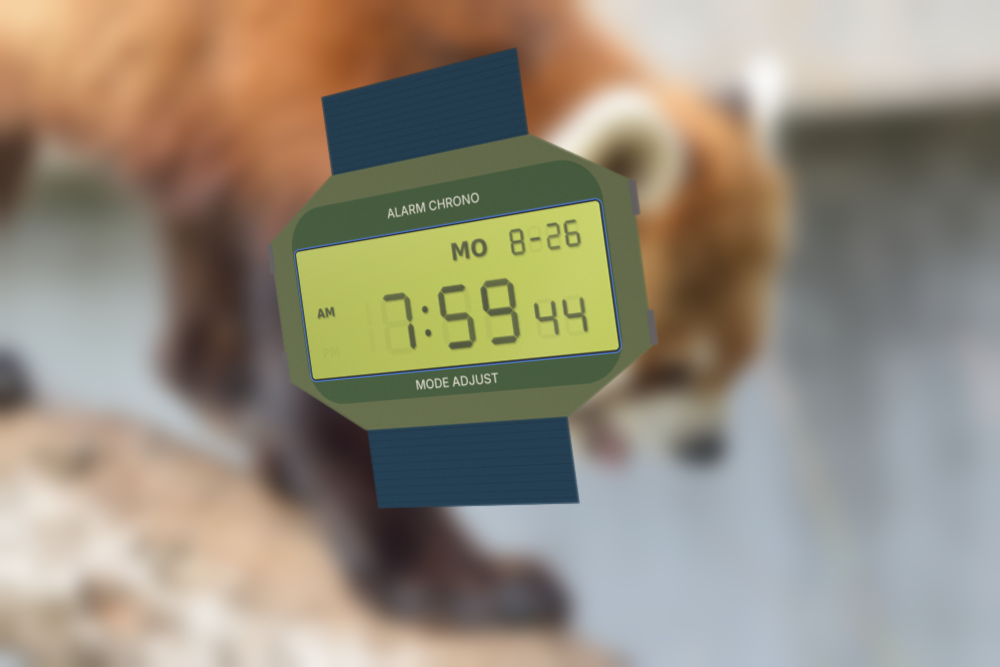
7 h 59 min 44 s
